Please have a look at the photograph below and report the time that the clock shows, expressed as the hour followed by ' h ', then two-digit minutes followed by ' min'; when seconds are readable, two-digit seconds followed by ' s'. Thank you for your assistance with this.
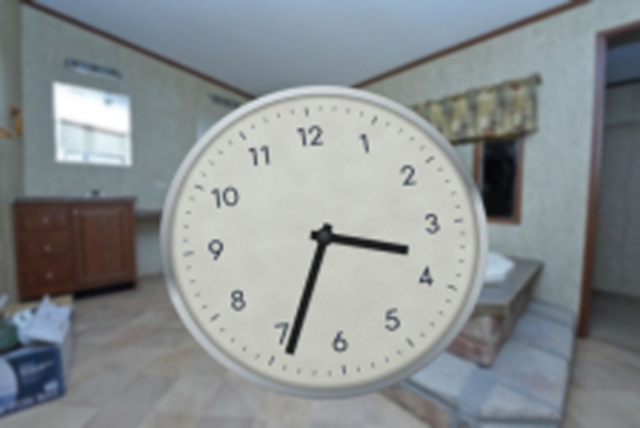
3 h 34 min
